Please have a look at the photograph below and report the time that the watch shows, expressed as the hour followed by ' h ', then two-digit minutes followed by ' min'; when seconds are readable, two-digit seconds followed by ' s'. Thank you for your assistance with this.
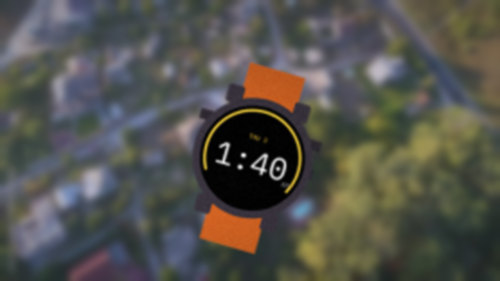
1 h 40 min
